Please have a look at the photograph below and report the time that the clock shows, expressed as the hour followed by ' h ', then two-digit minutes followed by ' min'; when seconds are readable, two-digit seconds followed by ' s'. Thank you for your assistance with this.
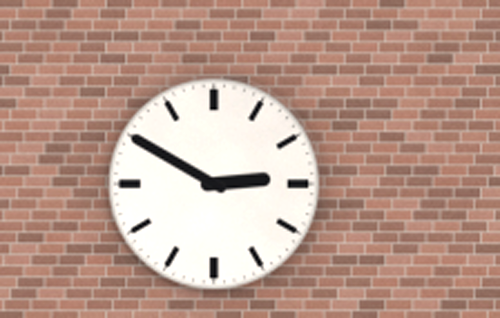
2 h 50 min
